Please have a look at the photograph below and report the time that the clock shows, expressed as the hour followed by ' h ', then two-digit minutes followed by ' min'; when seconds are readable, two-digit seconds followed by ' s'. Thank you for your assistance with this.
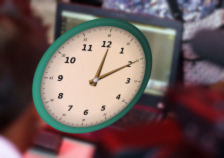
12 h 10 min
